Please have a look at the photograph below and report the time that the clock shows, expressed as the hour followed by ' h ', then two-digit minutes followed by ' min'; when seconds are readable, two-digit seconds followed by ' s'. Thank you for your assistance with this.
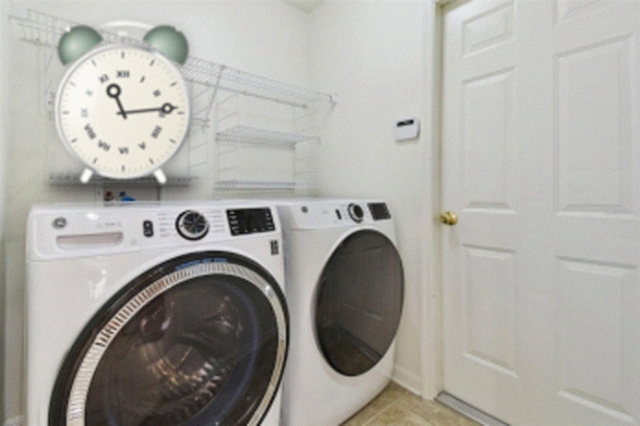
11 h 14 min
